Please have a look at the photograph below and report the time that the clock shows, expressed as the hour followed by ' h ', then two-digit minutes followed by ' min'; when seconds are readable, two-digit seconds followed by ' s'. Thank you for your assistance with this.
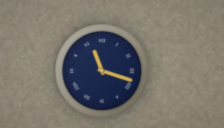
11 h 18 min
